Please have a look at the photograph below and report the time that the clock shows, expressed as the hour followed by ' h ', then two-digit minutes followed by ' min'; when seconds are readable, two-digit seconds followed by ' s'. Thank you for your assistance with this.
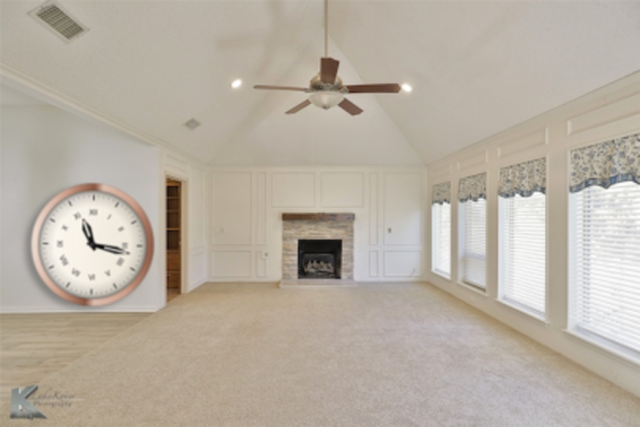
11 h 17 min
